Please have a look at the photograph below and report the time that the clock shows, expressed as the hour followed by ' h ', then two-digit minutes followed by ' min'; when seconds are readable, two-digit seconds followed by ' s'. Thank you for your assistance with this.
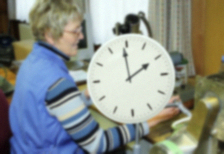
1 h 59 min
